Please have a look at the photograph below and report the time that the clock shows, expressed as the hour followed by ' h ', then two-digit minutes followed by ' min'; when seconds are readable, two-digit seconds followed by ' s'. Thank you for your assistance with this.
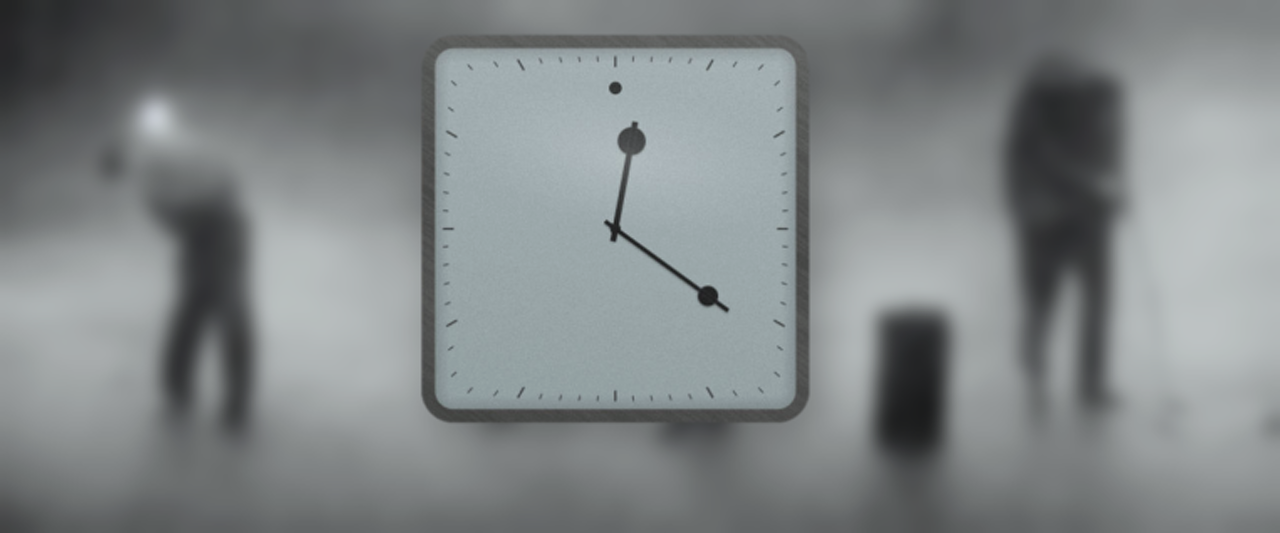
12 h 21 min
